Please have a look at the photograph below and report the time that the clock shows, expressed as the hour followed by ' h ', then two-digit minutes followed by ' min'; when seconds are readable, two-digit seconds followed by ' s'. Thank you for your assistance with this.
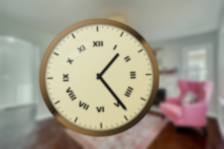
1 h 24 min
